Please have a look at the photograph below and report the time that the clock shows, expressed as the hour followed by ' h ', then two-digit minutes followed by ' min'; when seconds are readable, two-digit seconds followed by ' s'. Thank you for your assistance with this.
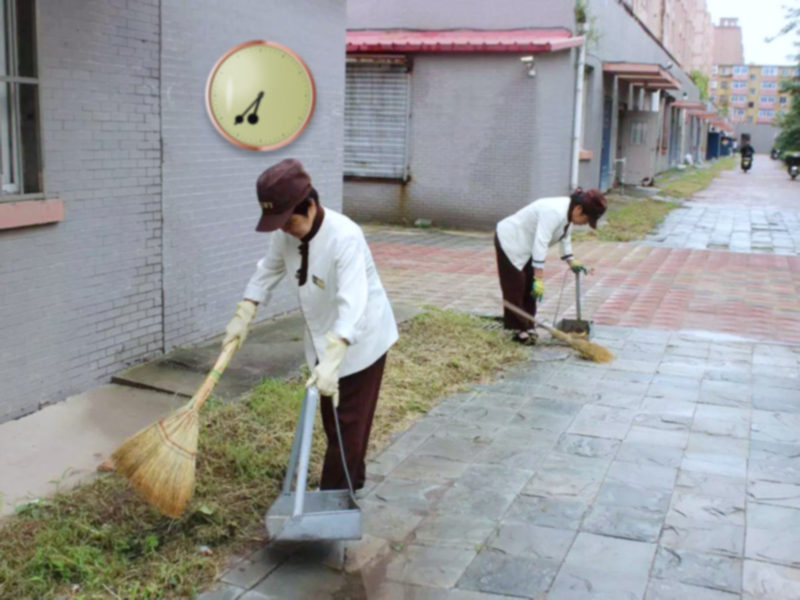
6 h 37 min
